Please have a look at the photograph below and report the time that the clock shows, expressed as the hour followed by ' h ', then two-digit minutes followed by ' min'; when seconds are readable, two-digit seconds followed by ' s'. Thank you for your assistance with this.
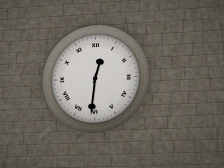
12 h 31 min
